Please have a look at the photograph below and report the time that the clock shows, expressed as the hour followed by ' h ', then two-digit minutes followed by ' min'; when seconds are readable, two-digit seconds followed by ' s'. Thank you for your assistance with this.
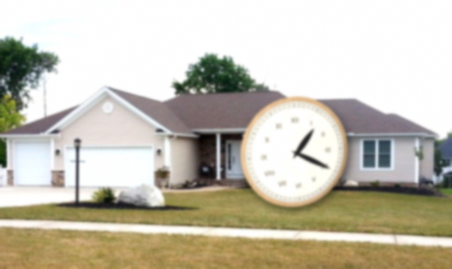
1 h 20 min
